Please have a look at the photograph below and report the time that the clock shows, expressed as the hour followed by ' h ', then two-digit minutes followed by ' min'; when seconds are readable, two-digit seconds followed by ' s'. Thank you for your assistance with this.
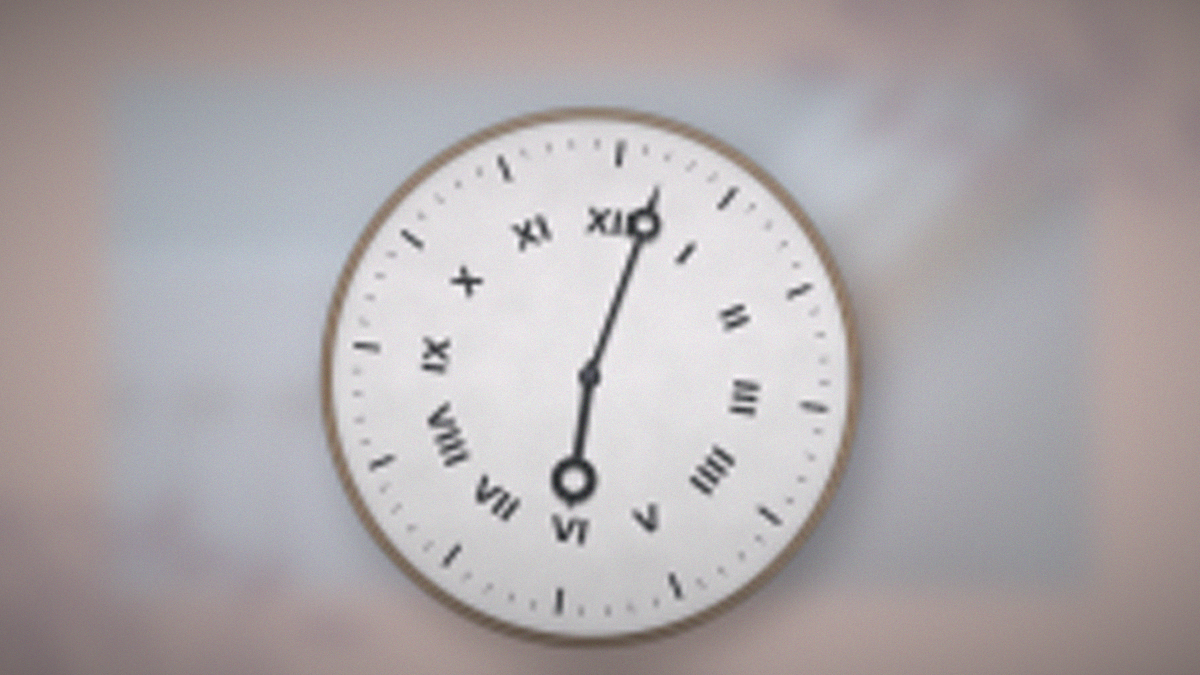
6 h 02 min
